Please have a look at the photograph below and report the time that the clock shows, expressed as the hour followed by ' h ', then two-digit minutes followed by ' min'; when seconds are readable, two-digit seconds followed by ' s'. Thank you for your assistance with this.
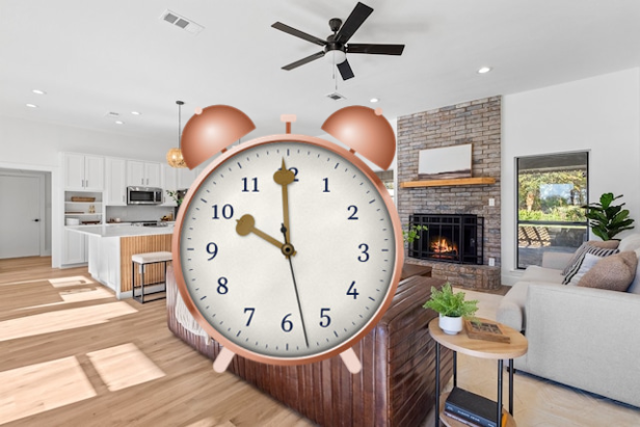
9 h 59 min 28 s
